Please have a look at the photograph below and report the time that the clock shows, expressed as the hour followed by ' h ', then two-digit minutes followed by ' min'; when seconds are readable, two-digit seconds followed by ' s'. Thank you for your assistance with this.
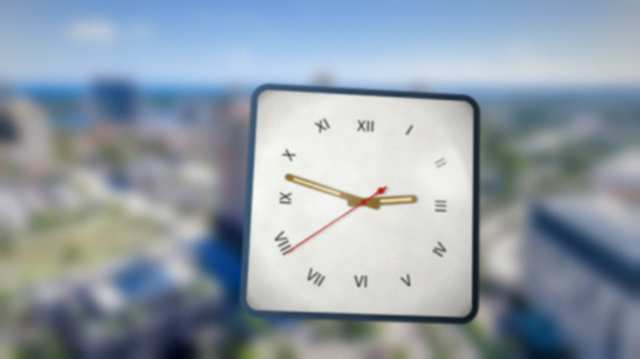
2 h 47 min 39 s
